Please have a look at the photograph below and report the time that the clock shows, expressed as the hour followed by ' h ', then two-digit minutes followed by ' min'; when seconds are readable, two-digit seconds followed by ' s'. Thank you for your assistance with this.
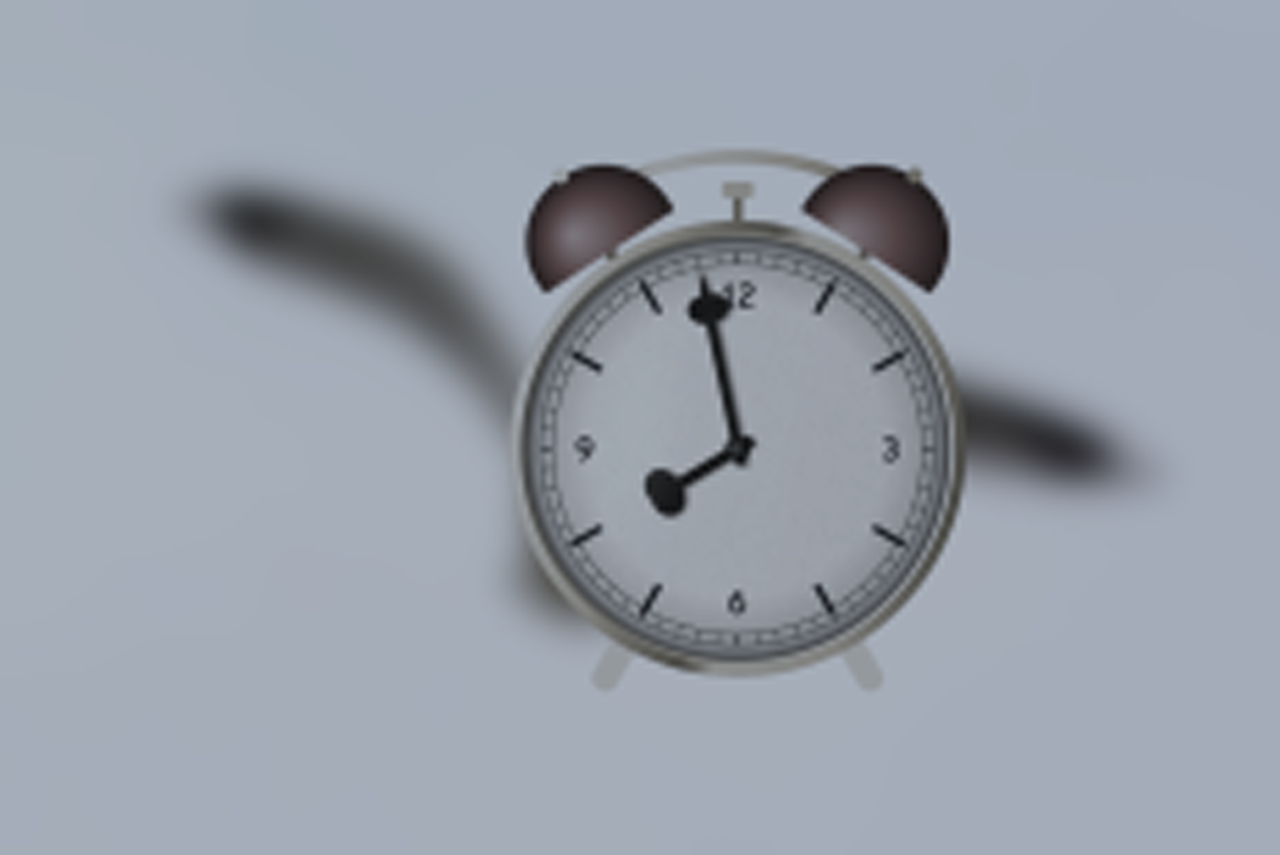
7 h 58 min
